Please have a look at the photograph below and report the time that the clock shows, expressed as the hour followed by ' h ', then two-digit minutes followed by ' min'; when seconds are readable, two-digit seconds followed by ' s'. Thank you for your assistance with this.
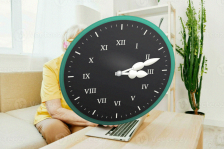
3 h 12 min
